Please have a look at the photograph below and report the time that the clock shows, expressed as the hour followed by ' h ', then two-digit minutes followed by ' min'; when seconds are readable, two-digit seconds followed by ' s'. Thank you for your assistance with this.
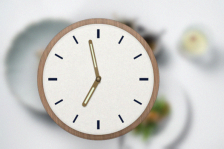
6 h 58 min
